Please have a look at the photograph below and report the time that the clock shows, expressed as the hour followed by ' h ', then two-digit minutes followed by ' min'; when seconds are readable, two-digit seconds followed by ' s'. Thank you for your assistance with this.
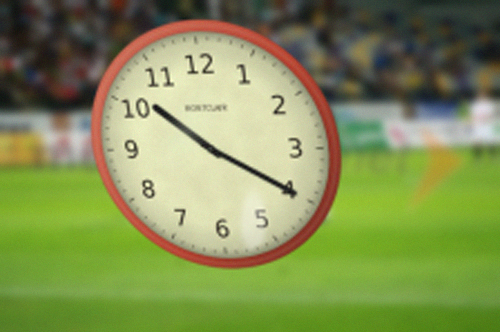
10 h 20 min
